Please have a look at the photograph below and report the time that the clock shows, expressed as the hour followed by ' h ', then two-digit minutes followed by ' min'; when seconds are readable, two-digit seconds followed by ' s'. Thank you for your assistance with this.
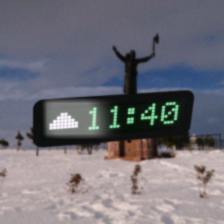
11 h 40 min
